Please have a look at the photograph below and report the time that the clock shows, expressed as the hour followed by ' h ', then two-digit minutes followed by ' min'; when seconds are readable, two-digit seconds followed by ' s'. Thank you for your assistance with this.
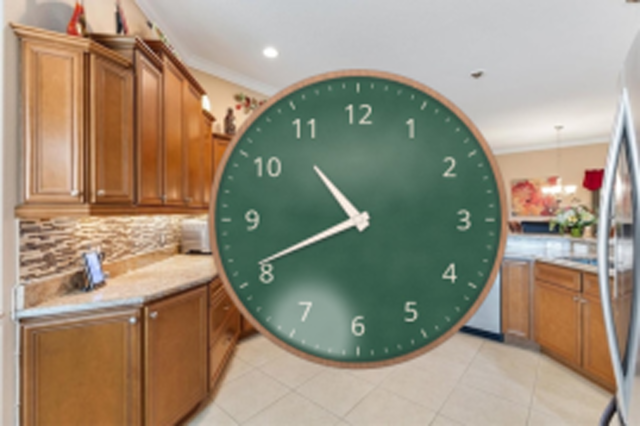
10 h 41 min
